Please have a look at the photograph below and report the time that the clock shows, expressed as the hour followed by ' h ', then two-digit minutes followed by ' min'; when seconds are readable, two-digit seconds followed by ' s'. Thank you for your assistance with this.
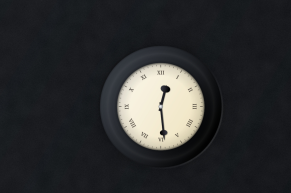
12 h 29 min
